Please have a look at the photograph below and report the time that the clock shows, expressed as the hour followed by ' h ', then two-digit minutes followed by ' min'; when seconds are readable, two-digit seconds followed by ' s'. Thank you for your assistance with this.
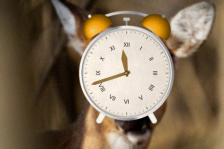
11 h 42 min
